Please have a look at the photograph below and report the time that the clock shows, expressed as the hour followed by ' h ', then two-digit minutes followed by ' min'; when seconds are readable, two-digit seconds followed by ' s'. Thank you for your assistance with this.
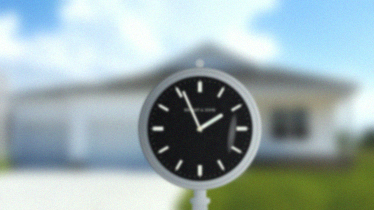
1 h 56 min
